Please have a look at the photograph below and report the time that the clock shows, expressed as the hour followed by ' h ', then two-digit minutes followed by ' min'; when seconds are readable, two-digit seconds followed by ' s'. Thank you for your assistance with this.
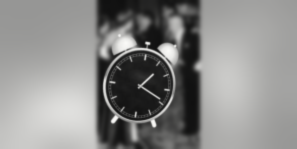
1 h 19 min
